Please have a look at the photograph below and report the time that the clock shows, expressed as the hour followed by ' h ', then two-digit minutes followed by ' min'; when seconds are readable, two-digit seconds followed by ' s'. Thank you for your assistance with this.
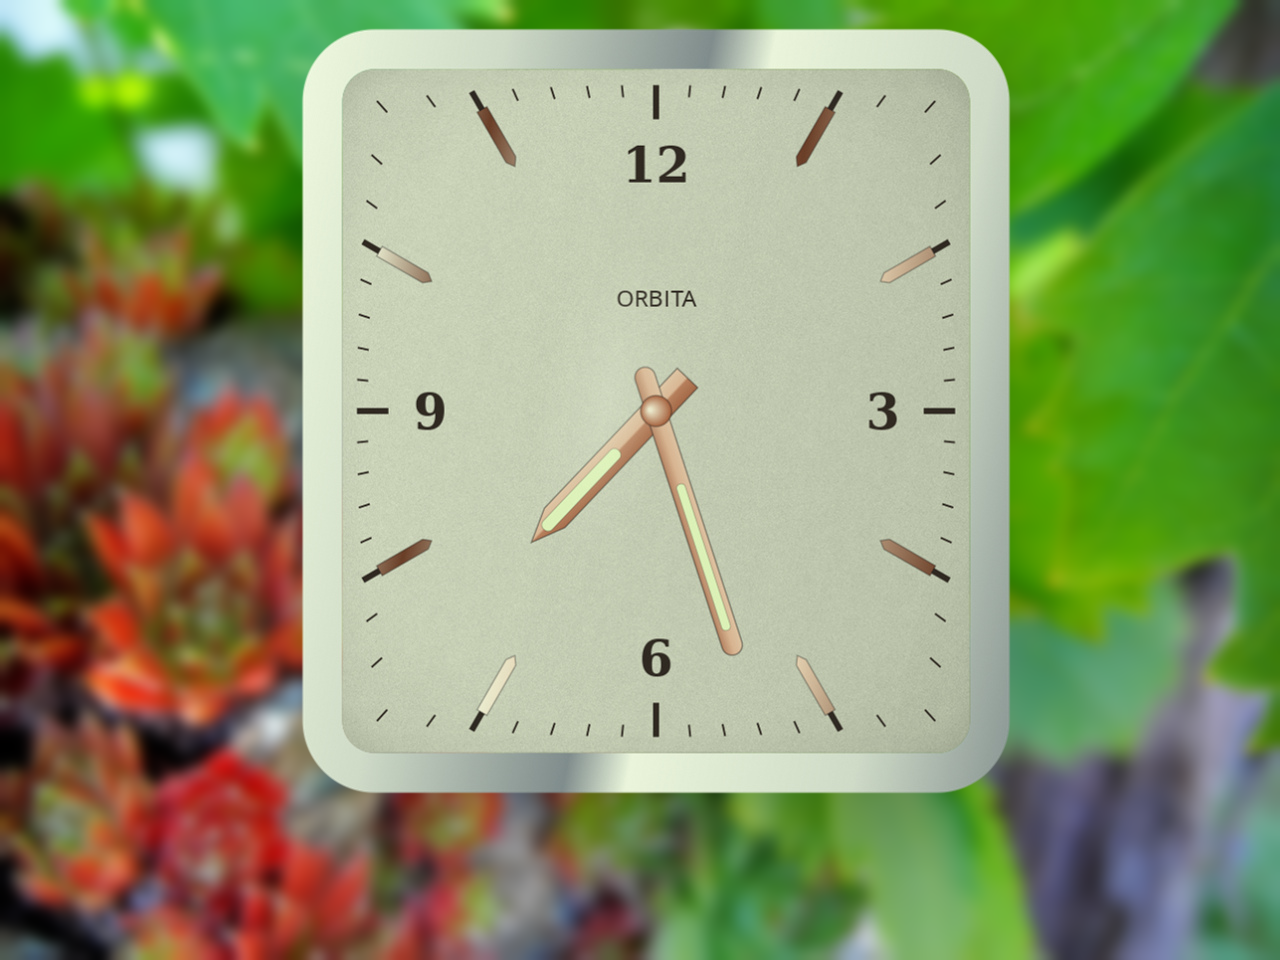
7 h 27 min
